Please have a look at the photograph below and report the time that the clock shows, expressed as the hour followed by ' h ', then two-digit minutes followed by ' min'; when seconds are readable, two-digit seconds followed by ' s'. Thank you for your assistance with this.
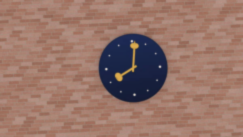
8 h 01 min
